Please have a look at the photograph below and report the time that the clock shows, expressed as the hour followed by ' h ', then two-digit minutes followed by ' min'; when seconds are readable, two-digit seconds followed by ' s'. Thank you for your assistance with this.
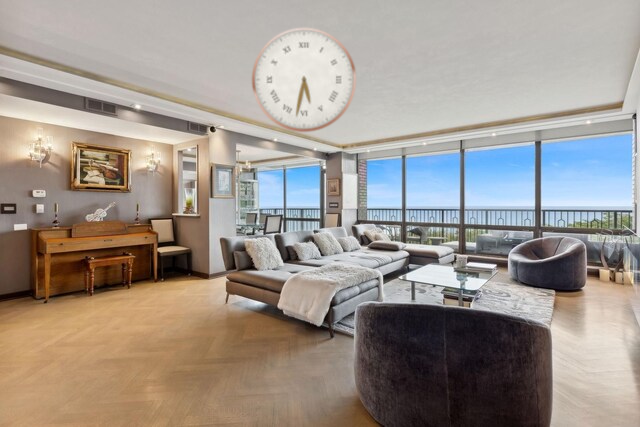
5 h 32 min
